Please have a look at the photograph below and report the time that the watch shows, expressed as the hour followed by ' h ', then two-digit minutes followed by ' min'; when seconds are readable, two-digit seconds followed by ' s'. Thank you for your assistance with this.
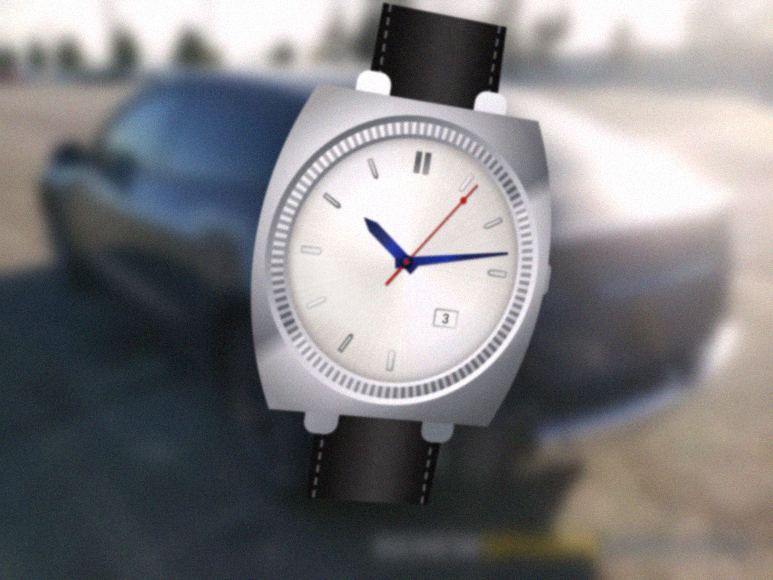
10 h 13 min 06 s
